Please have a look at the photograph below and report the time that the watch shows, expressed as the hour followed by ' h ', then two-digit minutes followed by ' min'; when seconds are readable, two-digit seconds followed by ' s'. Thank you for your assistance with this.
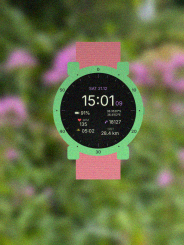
15 h 01 min
